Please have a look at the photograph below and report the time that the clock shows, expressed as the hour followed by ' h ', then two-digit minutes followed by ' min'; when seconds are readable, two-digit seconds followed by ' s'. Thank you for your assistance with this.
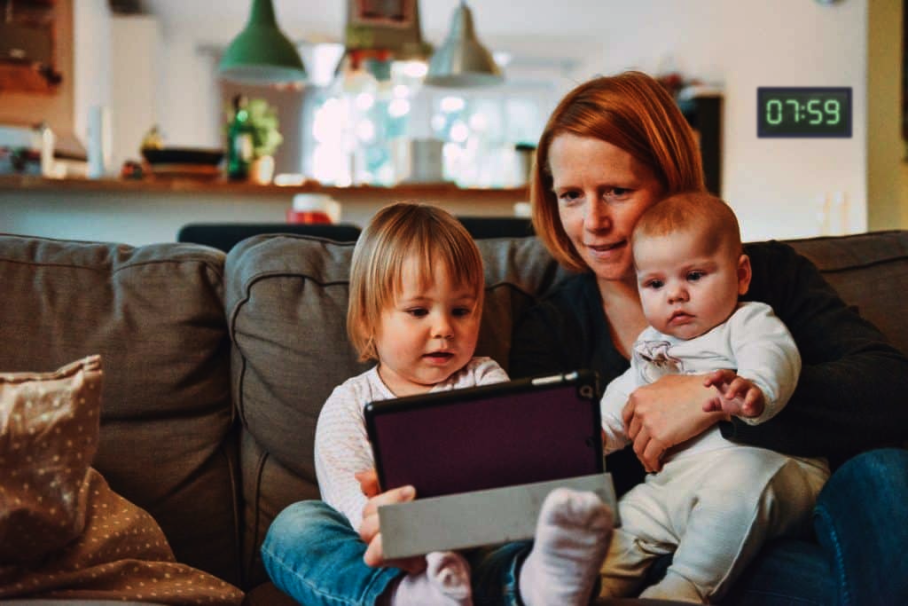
7 h 59 min
